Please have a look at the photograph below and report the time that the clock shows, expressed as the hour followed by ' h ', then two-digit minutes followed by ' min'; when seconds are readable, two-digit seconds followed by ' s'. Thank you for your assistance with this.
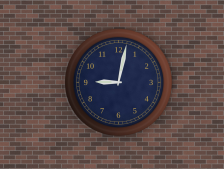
9 h 02 min
